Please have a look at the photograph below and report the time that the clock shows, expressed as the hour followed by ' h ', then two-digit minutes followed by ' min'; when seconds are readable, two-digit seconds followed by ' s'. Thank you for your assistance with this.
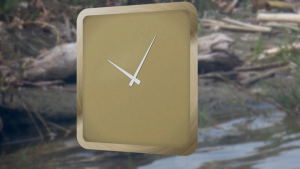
10 h 05 min
